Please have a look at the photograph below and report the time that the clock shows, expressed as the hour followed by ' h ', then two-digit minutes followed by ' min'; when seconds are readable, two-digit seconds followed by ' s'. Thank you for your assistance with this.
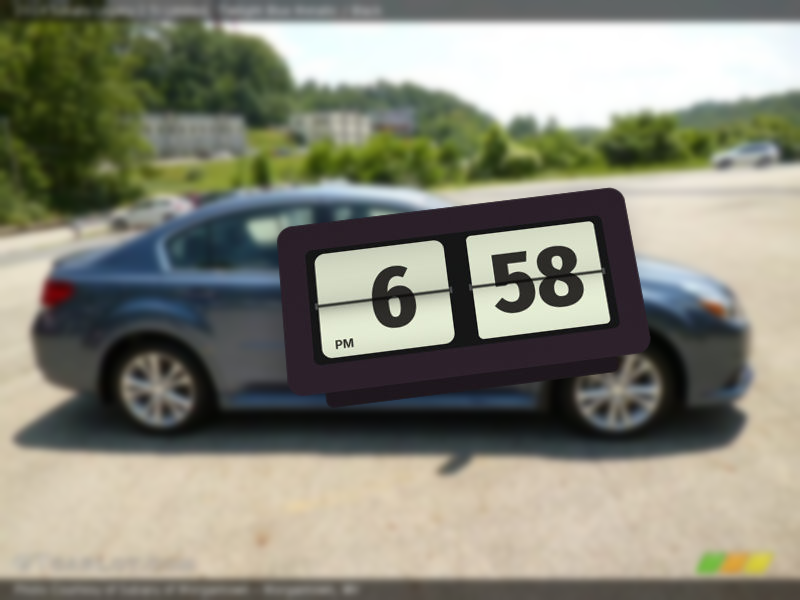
6 h 58 min
